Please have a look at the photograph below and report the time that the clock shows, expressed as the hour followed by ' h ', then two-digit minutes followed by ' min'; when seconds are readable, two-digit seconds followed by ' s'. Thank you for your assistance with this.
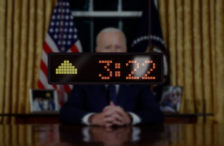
3 h 22 min
